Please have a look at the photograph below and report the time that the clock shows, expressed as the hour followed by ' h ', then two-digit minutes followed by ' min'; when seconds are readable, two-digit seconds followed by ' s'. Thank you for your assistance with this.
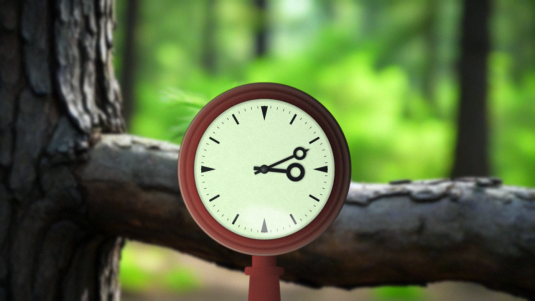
3 h 11 min
